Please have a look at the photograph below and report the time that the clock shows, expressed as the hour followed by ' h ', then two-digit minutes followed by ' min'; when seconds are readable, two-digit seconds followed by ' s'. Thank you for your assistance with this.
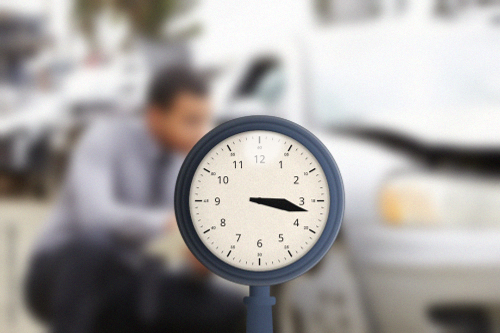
3 h 17 min
